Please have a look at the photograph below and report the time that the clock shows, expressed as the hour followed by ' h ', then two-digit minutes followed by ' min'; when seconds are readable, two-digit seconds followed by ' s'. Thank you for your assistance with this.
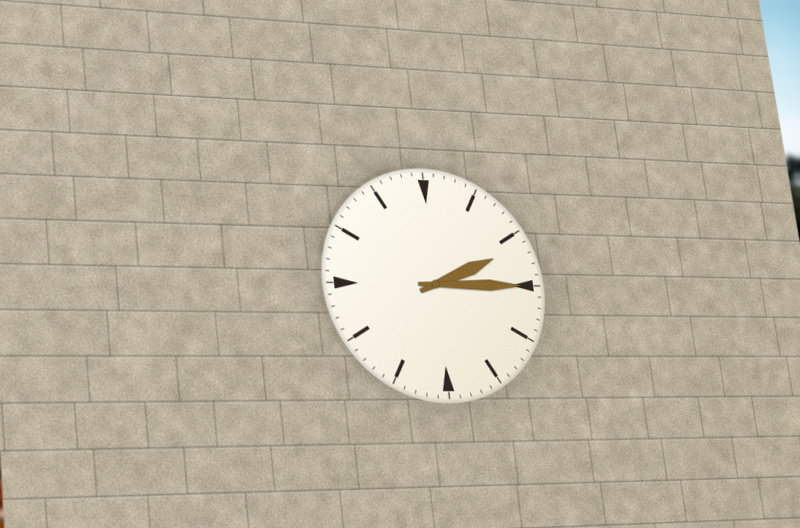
2 h 15 min
